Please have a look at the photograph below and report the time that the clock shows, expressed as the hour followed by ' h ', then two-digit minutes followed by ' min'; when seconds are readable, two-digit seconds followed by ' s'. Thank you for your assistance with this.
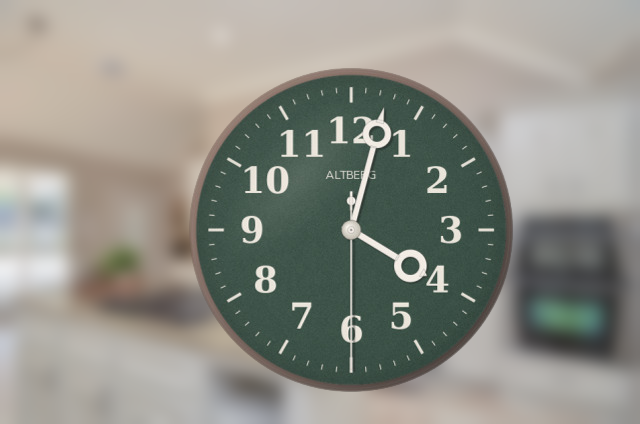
4 h 02 min 30 s
